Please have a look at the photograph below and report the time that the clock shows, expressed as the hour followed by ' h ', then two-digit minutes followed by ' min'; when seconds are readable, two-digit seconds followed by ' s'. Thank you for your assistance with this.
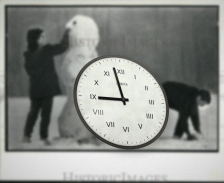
8 h 58 min
